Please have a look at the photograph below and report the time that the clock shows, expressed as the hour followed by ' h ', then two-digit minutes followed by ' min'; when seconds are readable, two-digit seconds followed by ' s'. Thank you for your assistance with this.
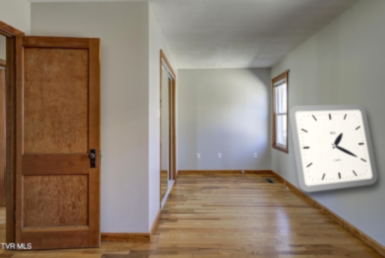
1 h 20 min
